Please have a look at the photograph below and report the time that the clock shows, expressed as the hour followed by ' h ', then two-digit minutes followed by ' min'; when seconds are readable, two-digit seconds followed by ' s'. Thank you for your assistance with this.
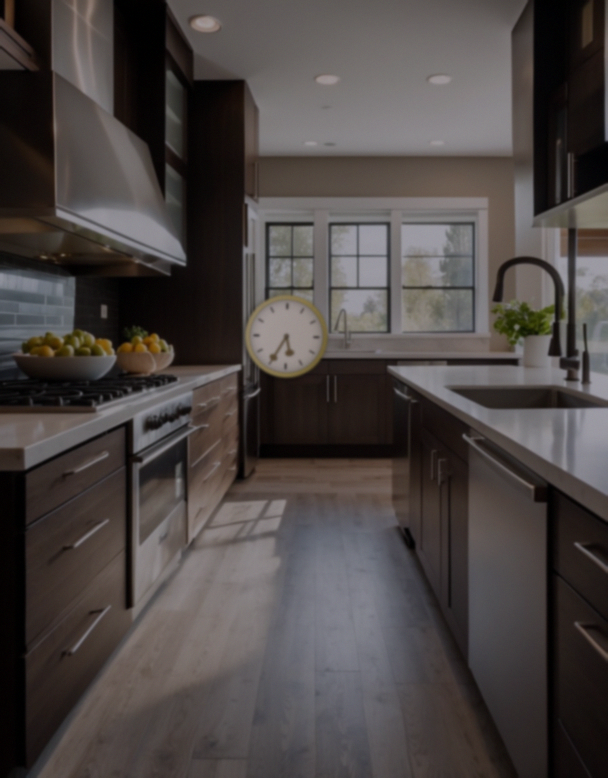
5 h 35 min
